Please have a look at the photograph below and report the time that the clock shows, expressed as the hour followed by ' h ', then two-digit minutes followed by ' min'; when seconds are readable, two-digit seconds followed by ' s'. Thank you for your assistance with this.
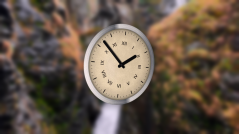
1 h 52 min
